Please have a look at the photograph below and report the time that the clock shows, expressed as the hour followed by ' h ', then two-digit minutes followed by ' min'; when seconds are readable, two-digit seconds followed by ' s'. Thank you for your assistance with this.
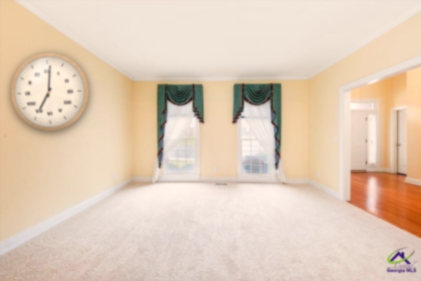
7 h 01 min
